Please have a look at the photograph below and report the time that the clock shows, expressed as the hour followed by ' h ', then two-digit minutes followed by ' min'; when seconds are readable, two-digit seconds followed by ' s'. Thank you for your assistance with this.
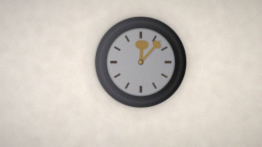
12 h 07 min
